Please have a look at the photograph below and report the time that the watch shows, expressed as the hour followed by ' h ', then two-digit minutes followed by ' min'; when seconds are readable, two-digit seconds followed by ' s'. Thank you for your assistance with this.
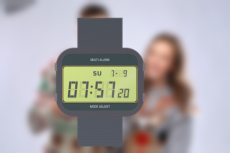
7 h 57 min 20 s
